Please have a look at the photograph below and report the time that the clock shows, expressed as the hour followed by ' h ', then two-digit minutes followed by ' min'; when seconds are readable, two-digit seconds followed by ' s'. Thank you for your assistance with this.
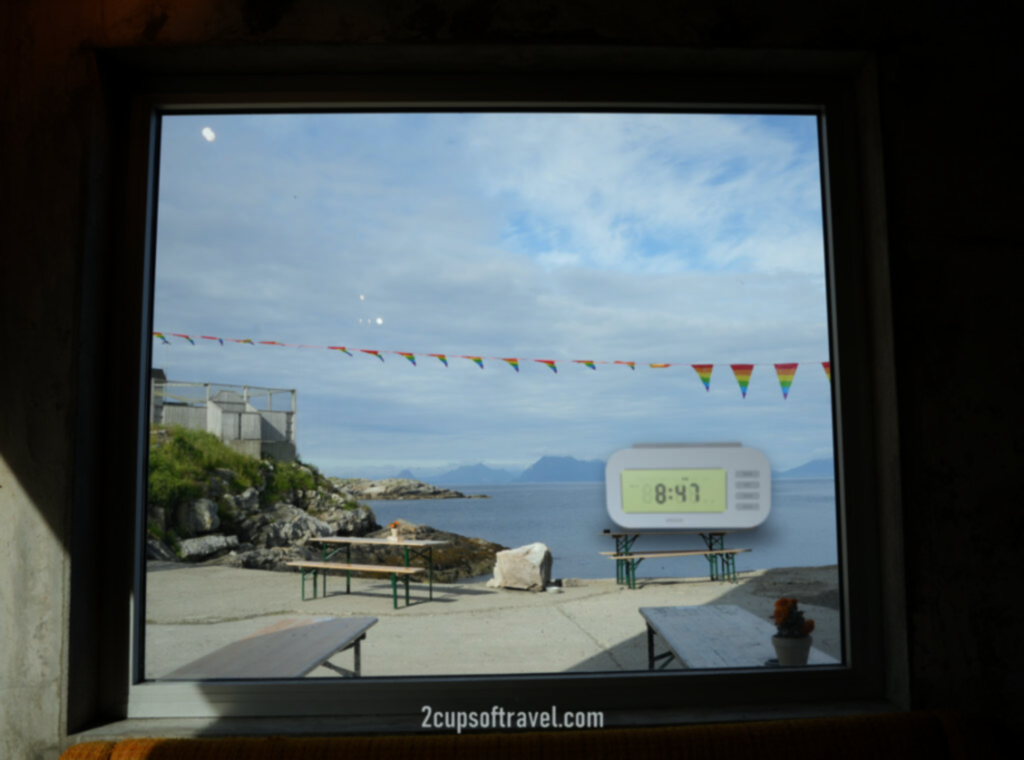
8 h 47 min
